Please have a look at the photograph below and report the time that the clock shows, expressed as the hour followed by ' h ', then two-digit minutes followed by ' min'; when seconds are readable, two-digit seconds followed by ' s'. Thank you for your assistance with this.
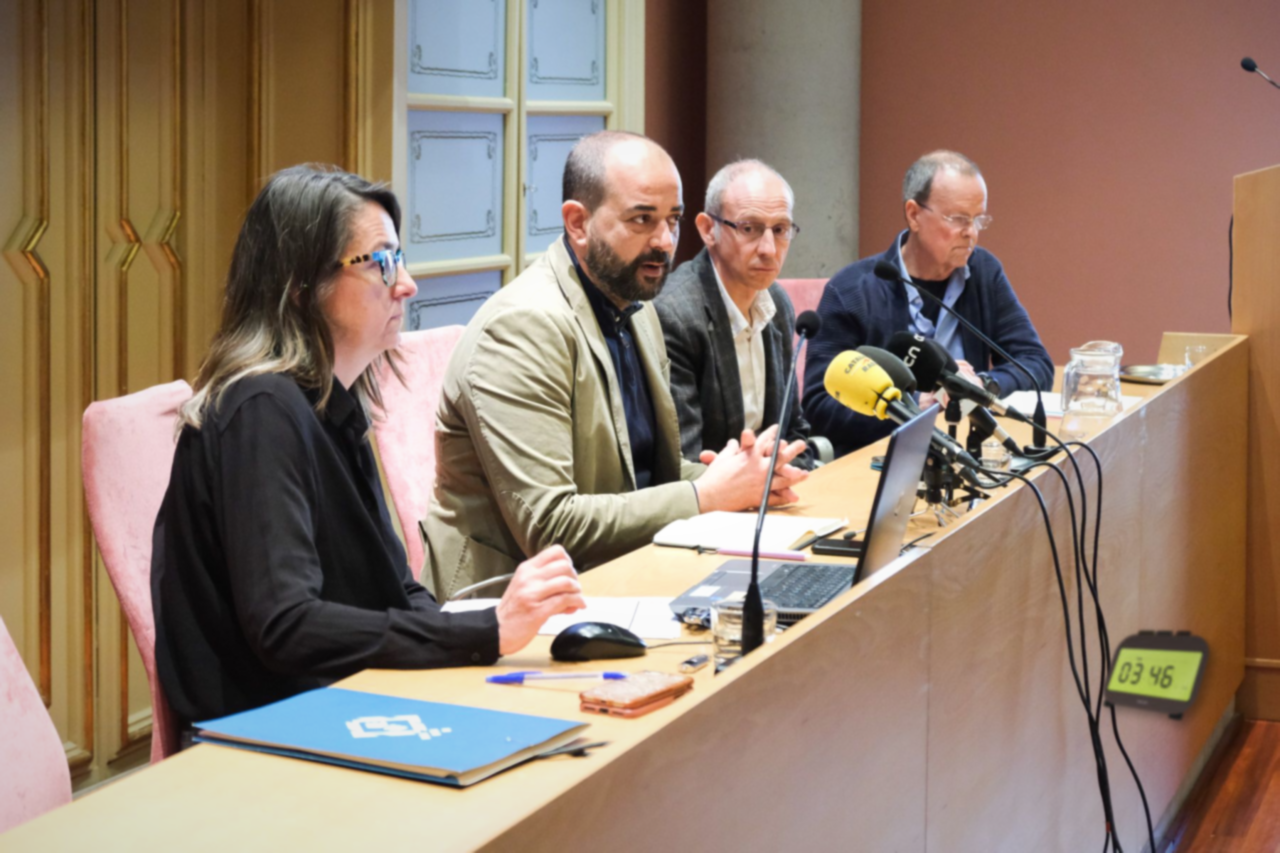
3 h 46 min
